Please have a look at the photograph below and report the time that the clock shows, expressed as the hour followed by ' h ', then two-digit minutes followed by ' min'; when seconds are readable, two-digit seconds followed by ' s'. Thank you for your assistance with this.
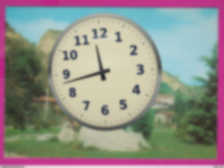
11 h 43 min
